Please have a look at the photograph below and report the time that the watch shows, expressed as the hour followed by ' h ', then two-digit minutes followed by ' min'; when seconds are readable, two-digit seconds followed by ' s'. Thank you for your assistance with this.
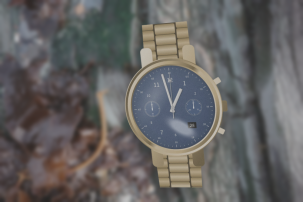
12 h 58 min
